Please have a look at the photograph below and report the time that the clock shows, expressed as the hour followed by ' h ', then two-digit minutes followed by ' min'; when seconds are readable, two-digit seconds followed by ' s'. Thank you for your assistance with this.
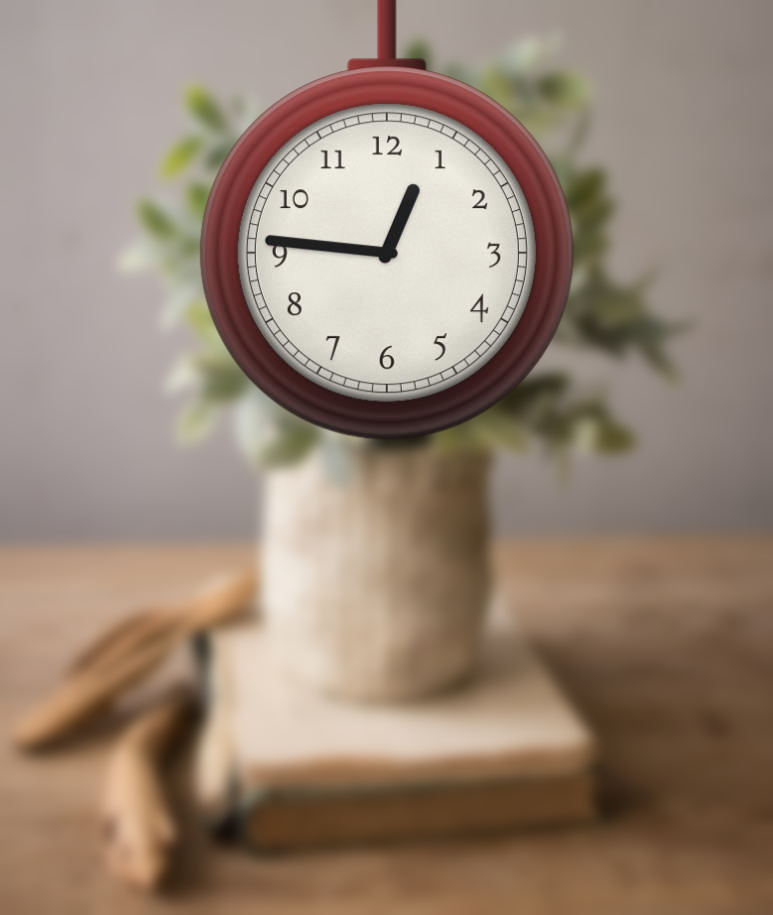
12 h 46 min
